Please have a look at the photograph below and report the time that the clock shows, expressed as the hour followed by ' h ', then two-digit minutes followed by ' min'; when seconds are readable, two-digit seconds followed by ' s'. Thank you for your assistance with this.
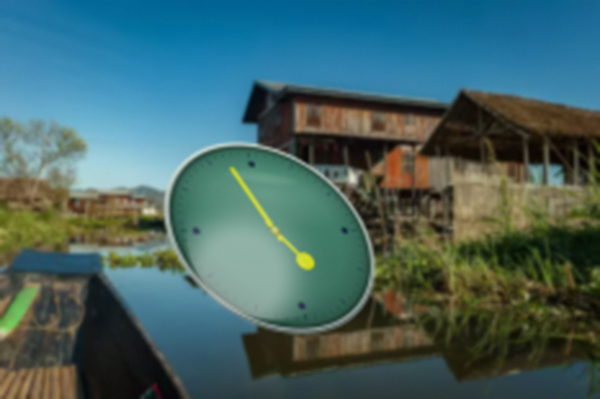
4 h 57 min
